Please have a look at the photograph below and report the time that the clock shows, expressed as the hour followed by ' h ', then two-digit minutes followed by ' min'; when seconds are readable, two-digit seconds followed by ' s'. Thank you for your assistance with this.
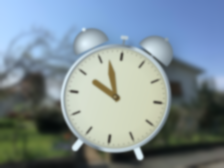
9 h 57 min
